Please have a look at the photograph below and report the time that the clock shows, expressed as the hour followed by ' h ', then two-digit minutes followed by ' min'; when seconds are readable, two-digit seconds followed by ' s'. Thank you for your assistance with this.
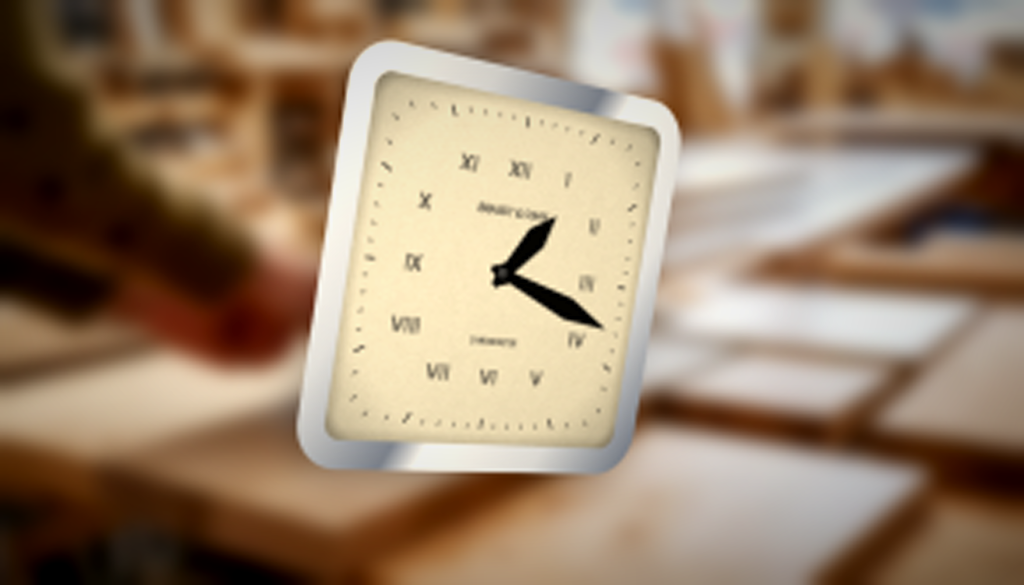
1 h 18 min
